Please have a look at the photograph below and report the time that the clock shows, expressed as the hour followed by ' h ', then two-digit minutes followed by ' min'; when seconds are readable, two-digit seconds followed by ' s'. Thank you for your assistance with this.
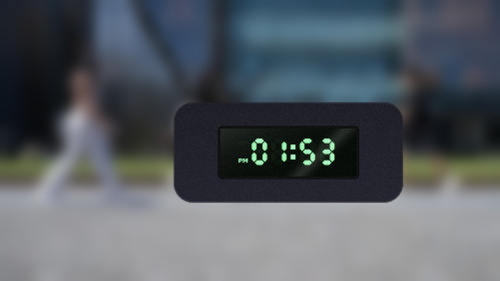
1 h 53 min
